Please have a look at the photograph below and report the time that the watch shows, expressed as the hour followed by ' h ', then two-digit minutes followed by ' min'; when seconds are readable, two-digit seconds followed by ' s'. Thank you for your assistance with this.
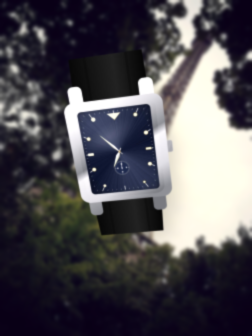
6 h 53 min
